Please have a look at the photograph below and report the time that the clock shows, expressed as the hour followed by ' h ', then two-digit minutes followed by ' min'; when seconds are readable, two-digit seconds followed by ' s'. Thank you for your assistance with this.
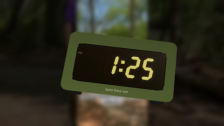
1 h 25 min
